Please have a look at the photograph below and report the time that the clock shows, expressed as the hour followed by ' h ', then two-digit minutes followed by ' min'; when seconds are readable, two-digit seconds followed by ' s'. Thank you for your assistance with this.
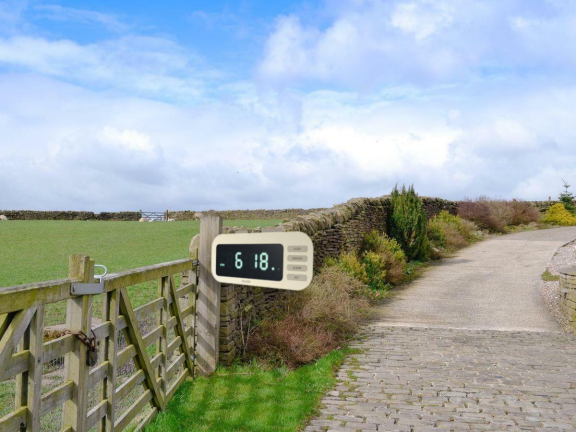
6 h 18 min
